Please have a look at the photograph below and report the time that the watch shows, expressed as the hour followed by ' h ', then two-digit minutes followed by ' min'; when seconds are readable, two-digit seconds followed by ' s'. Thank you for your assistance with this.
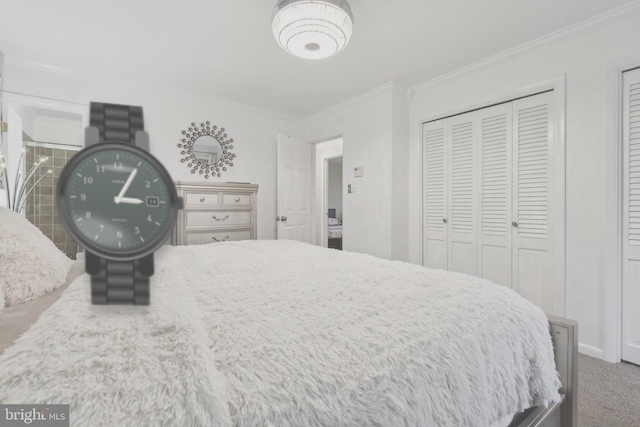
3 h 05 min
